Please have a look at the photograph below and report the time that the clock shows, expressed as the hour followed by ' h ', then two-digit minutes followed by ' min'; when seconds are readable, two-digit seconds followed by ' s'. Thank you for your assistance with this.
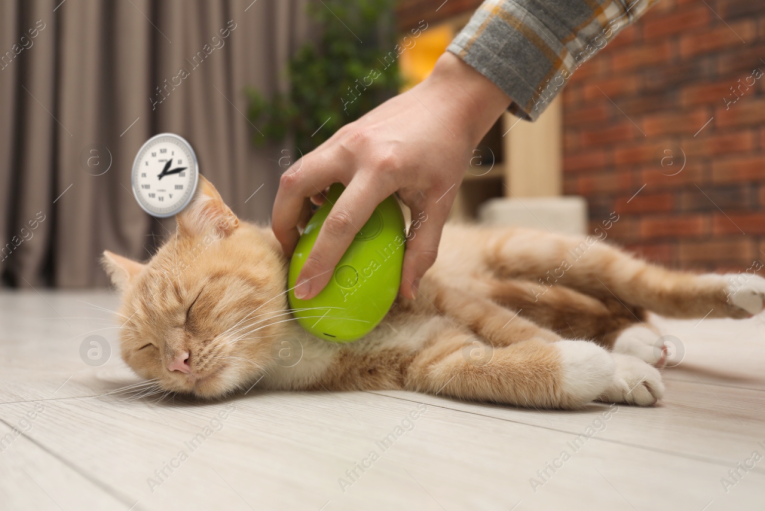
1 h 13 min
